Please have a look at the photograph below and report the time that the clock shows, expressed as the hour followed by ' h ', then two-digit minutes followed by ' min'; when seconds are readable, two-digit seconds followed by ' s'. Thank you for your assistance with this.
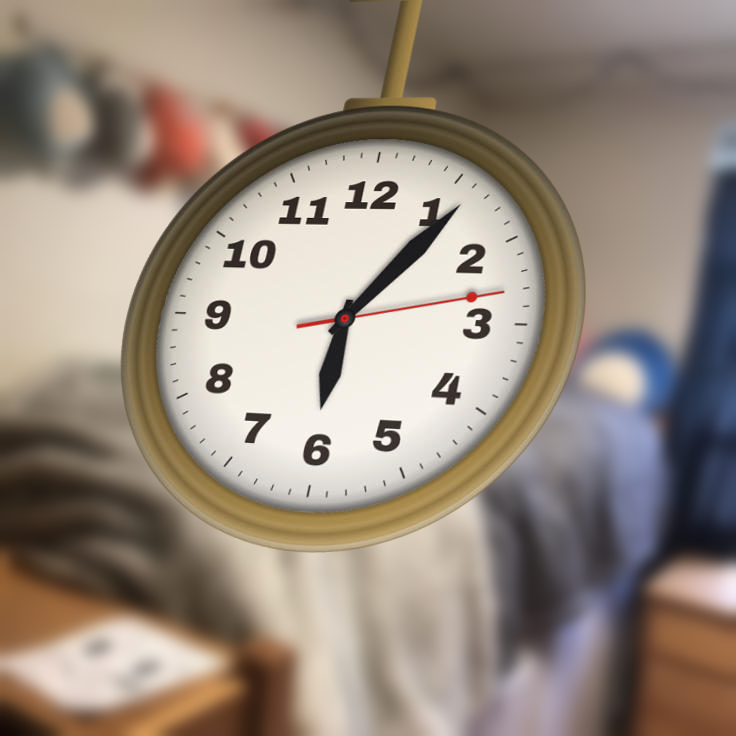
6 h 06 min 13 s
